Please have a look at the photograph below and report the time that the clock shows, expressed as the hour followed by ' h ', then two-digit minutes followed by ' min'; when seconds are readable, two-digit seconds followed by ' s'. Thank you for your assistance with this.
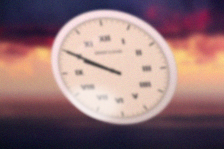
9 h 50 min
